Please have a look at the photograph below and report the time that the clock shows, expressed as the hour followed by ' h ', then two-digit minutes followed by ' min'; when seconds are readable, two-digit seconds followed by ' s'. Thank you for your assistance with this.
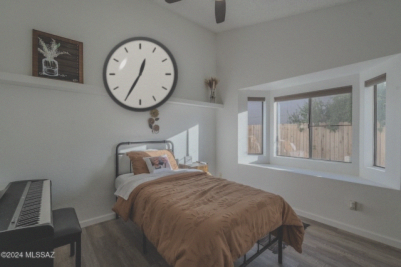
12 h 35 min
